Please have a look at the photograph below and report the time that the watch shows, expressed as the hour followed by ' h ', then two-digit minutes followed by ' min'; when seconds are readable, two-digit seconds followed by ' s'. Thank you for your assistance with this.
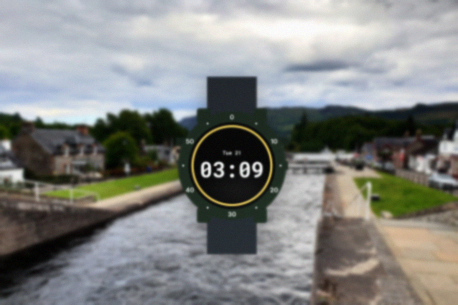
3 h 09 min
